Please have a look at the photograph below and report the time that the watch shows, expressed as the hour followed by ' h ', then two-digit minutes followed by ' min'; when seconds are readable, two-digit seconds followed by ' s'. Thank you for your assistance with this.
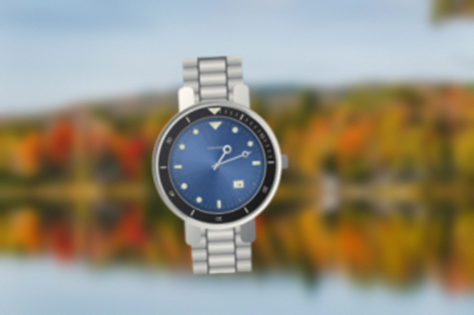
1 h 12 min
